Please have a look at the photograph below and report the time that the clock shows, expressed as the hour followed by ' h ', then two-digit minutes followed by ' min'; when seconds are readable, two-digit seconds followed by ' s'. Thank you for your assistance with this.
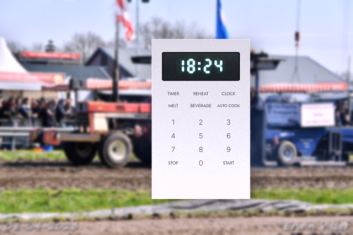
18 h 24 min
